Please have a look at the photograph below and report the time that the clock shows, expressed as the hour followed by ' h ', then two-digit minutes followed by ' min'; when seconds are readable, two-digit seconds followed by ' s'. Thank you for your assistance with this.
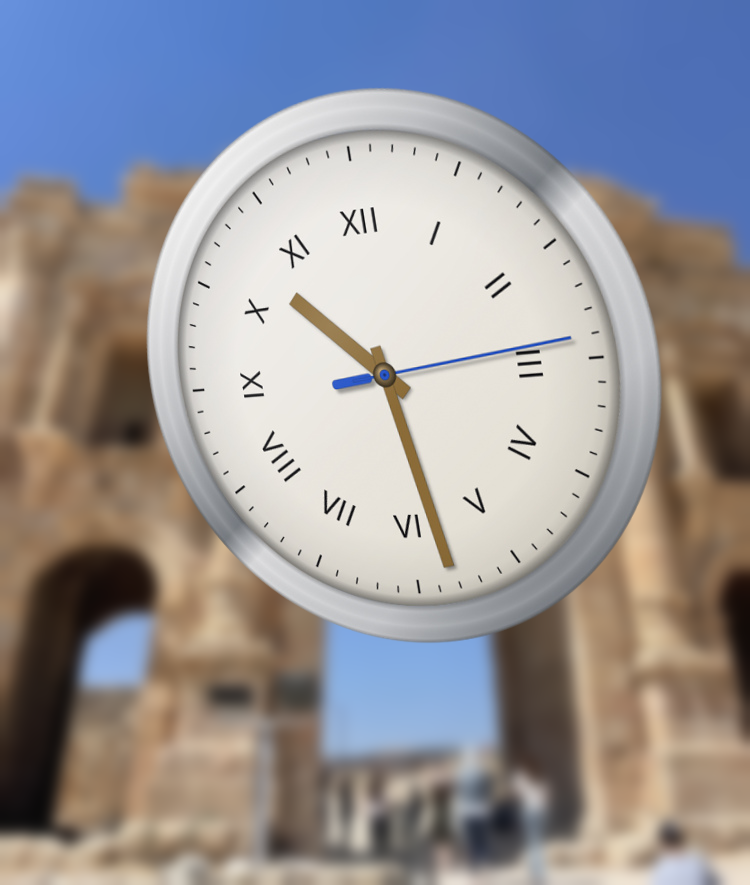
10 h 28 min 14 s
